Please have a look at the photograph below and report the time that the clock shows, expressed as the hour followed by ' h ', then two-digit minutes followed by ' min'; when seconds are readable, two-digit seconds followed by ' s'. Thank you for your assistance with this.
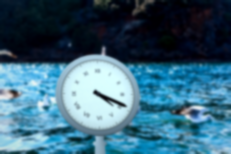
4 h 19 min
